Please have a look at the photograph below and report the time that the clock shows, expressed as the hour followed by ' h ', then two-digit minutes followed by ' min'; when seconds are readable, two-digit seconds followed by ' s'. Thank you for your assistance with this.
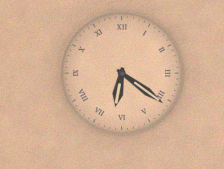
6 h 21 min
